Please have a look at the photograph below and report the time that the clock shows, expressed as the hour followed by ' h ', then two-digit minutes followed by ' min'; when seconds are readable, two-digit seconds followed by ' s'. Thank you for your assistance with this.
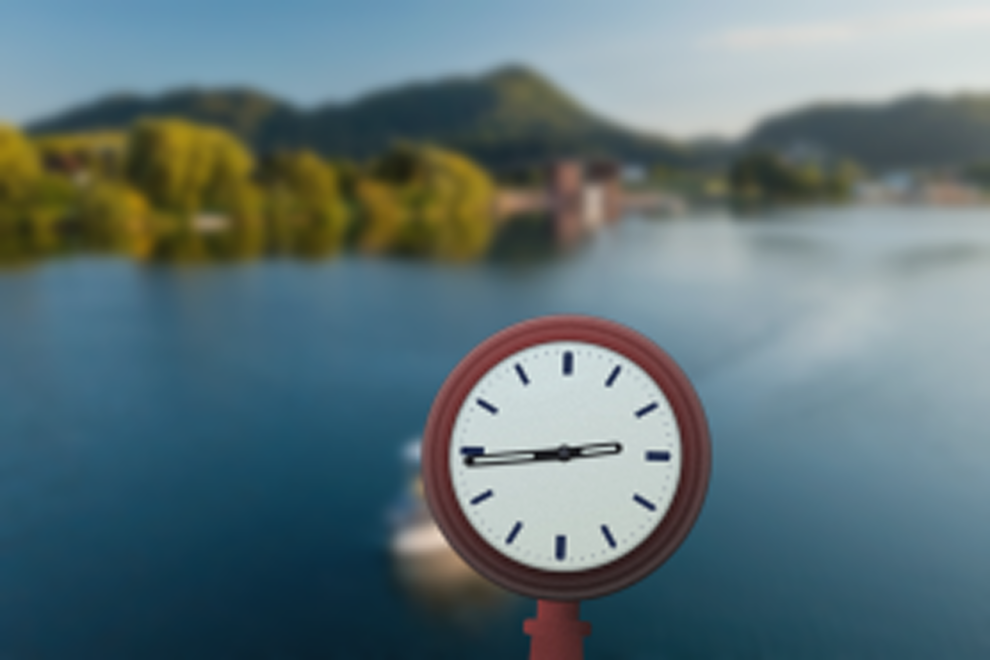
2 h 44 min
